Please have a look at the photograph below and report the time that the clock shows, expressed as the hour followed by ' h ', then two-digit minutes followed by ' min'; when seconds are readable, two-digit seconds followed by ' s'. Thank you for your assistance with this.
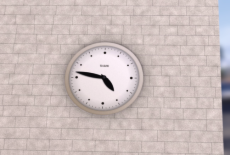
4 h 47 min
